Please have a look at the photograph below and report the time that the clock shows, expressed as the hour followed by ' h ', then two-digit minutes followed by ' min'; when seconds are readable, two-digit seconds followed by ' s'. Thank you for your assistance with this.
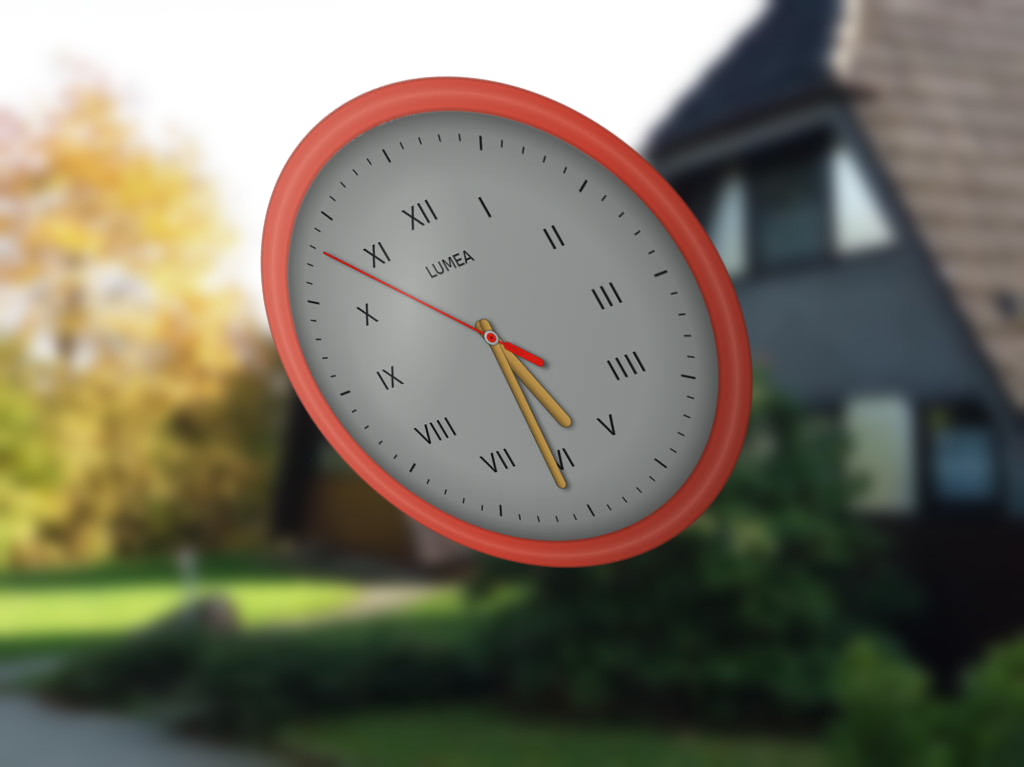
5 h 30 min 53 s
